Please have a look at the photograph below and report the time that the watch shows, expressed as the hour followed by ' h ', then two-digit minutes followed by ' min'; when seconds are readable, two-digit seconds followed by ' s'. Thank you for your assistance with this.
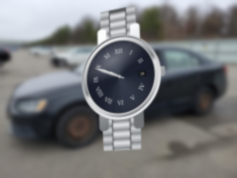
9 h 49 min
